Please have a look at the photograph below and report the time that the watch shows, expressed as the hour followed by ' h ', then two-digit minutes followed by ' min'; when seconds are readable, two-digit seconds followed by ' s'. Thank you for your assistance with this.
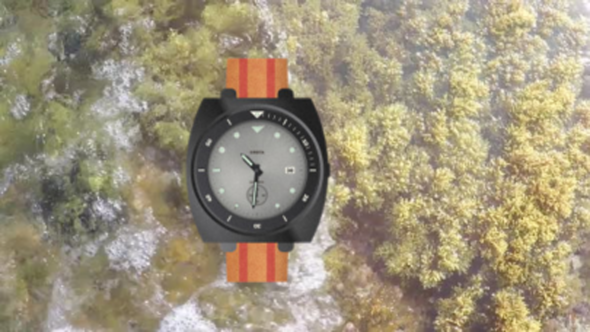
10 h 31 min
